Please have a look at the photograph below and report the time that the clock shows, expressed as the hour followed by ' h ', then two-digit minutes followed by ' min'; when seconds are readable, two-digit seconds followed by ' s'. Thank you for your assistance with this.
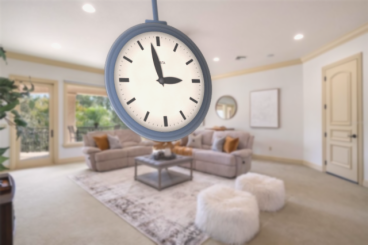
2 h 58 min
